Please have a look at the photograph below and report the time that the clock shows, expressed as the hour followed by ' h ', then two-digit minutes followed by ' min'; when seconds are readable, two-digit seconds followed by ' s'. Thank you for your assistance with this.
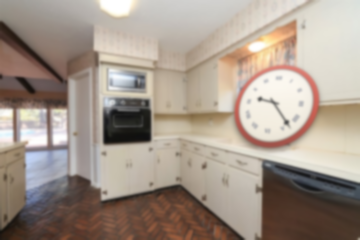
9 h 23 min
